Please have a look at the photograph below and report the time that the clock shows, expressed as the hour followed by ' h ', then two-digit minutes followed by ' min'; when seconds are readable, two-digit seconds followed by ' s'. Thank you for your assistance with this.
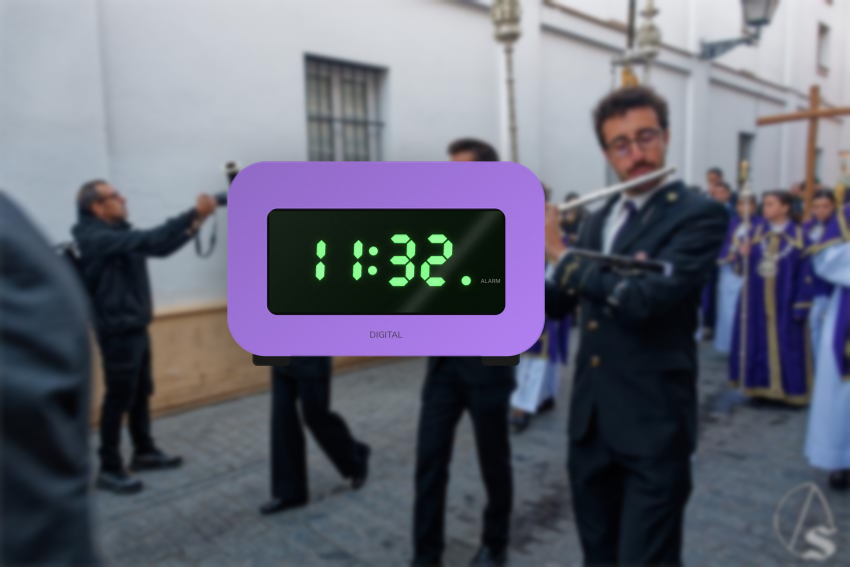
11 h 32 min
